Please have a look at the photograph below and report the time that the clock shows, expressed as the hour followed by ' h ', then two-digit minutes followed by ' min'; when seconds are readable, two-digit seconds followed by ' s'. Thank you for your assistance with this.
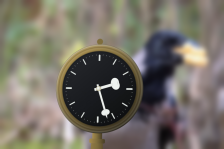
2 h 27 min
